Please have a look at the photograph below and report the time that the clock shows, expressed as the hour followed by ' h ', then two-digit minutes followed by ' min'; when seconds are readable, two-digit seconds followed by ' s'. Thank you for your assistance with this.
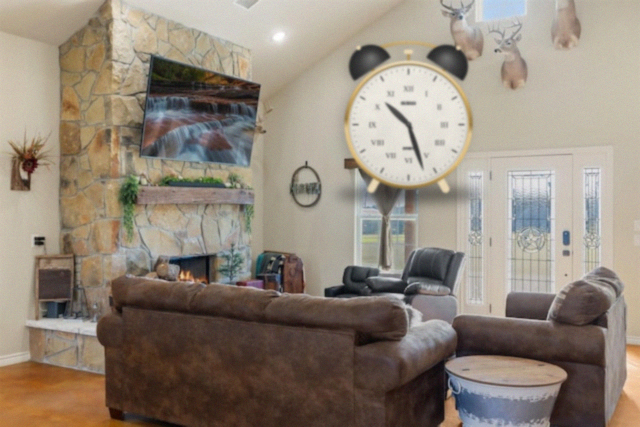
10 h 27 min
